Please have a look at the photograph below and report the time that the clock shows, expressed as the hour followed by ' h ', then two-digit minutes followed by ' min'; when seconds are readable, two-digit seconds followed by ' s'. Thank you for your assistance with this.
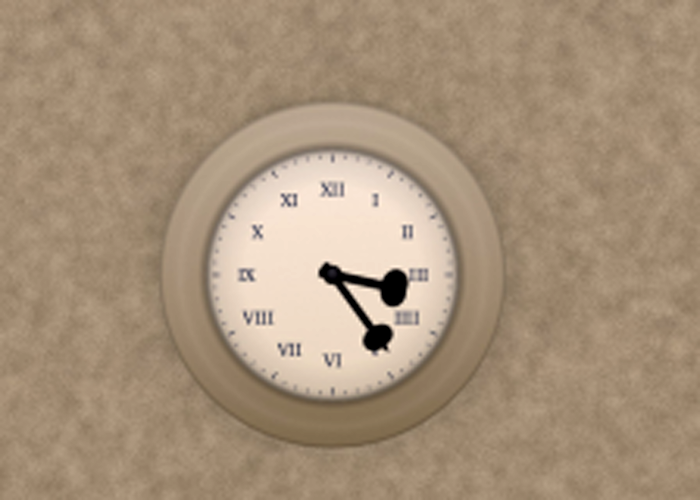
3 h 24 min
